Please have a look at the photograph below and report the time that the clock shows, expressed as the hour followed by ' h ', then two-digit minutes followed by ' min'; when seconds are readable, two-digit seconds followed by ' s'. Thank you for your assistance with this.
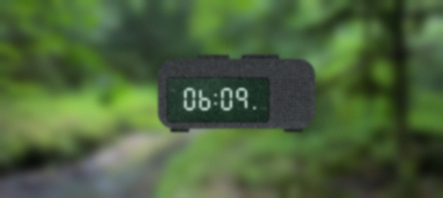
6 h 09 min
